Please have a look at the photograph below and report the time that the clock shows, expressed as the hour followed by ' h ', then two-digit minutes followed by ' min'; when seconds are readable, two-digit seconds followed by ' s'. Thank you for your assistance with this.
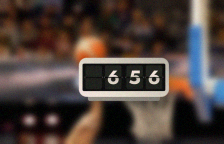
6 h 56 min
